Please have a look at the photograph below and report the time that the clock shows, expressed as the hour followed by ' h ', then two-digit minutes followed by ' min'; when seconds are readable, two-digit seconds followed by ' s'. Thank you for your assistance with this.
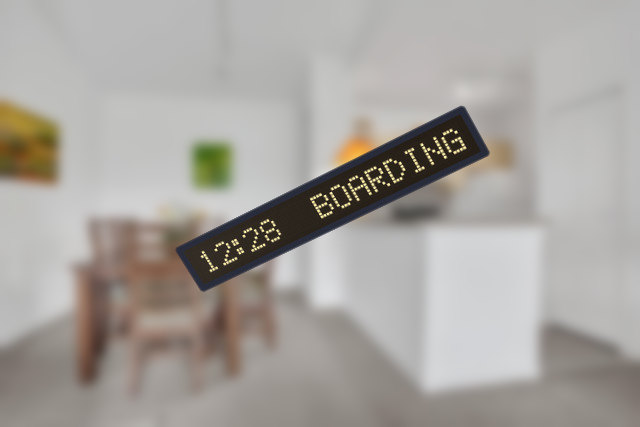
12 h 28 min
